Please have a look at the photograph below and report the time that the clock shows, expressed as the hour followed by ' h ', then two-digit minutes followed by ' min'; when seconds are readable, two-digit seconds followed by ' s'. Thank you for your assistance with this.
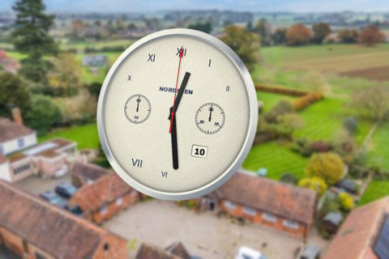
12 h 28 min
